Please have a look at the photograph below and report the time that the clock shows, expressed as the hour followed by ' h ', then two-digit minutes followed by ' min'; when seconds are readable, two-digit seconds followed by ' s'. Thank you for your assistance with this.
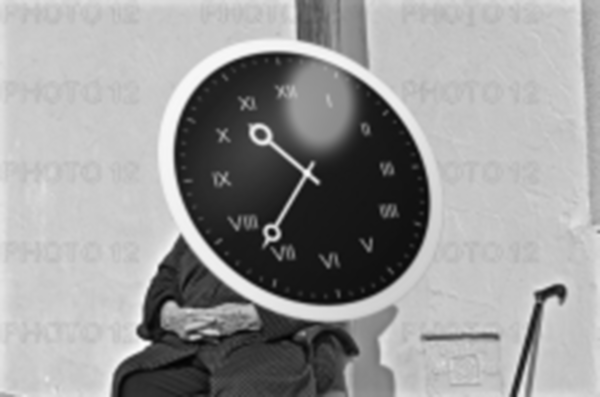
10 h 37 min
